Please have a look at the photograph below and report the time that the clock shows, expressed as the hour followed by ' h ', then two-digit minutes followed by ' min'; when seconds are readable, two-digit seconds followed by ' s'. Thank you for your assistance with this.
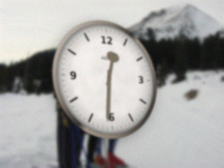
12 h 31 min
